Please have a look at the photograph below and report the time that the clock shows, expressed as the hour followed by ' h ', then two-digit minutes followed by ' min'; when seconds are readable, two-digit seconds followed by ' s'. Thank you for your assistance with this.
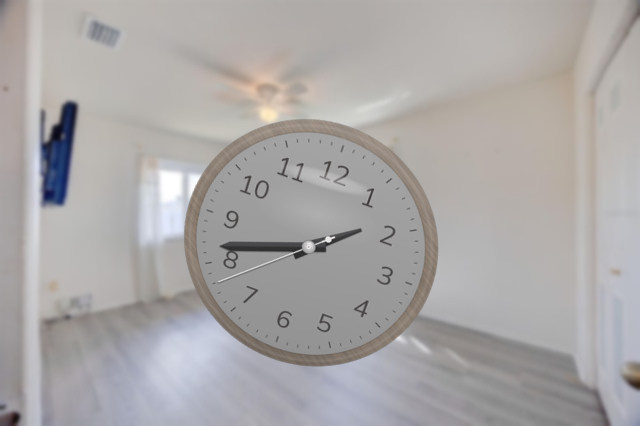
1 h 41 min 38 s
